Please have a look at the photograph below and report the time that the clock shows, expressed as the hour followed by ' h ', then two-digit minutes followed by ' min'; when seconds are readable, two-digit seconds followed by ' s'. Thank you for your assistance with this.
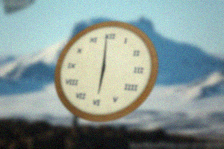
5 h 59 min
